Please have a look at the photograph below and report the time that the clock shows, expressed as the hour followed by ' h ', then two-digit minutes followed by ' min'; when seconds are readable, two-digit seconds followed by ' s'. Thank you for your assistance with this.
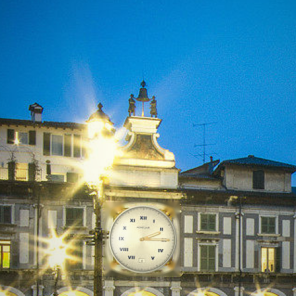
2 h 15 min
